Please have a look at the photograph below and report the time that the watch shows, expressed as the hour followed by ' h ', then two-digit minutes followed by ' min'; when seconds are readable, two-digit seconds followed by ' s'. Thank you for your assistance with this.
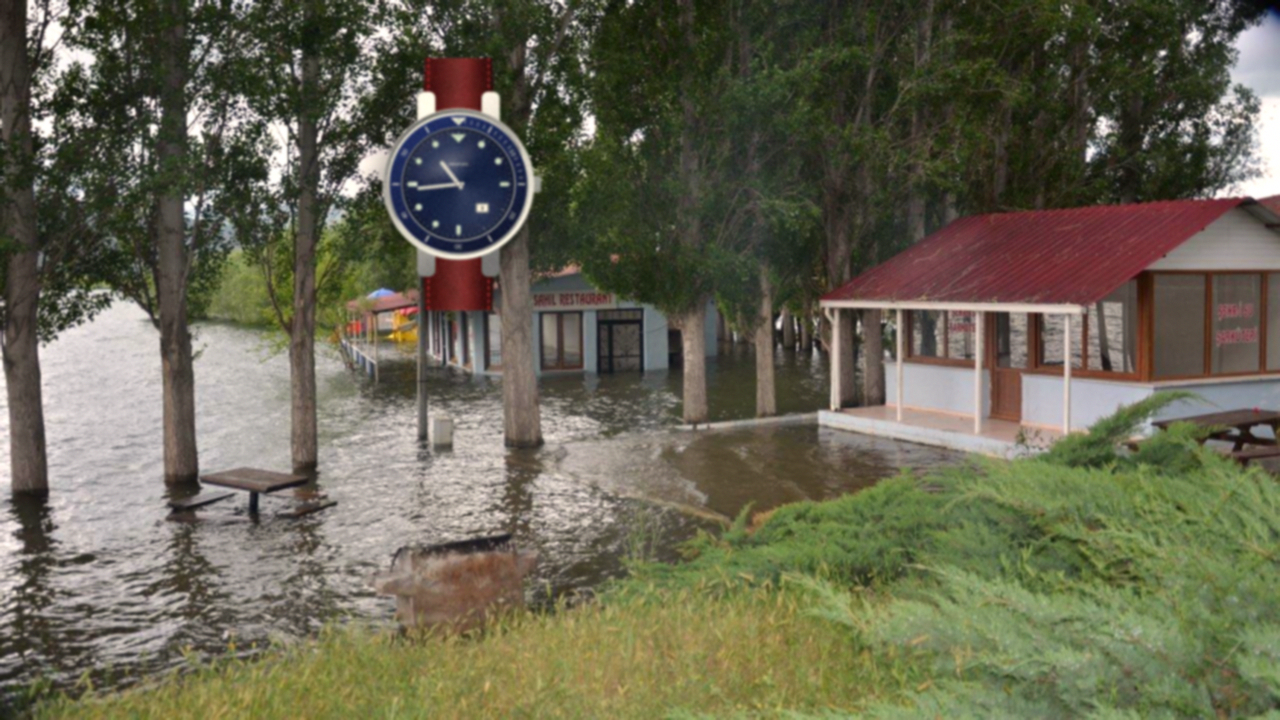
10 h 44 min
